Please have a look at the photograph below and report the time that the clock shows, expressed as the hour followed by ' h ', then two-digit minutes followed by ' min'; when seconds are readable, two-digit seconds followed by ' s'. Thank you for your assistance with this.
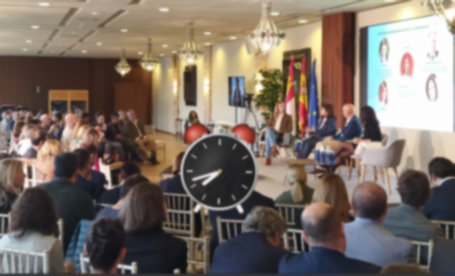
7 h 42 min
